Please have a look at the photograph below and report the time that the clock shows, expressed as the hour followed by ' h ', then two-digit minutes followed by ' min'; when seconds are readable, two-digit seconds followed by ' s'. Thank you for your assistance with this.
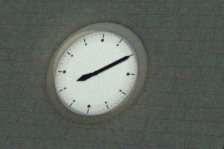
8 h 10 min
